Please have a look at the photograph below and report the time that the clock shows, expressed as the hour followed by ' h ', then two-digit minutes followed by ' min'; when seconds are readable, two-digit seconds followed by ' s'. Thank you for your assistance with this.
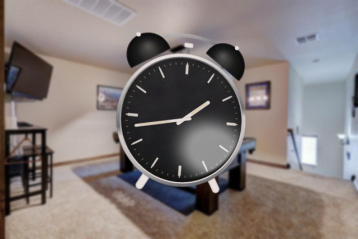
1 h 43 min
